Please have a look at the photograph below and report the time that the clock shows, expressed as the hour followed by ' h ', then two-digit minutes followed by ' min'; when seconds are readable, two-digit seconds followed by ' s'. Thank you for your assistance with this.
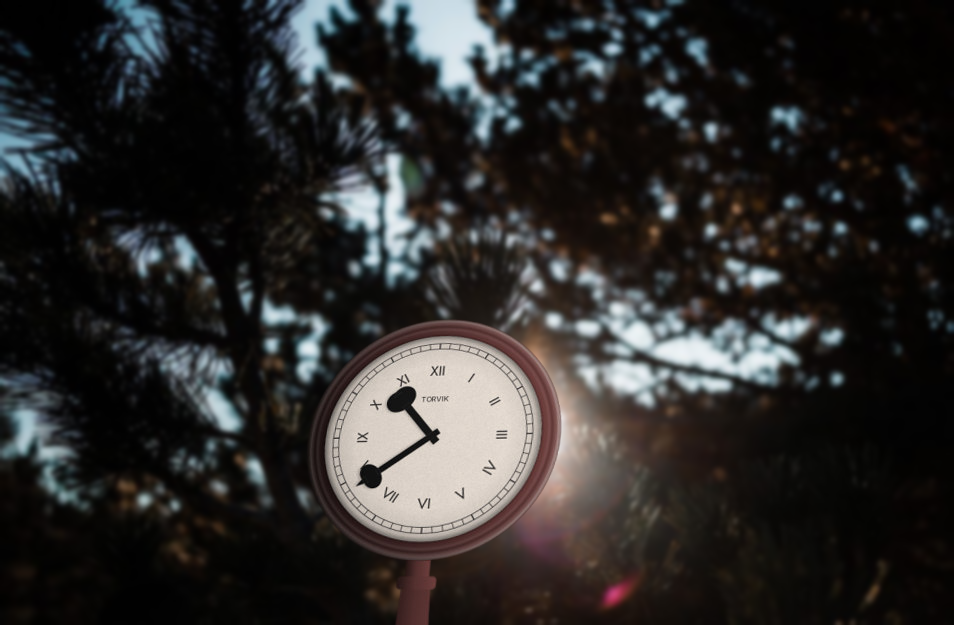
10 h 39 min
